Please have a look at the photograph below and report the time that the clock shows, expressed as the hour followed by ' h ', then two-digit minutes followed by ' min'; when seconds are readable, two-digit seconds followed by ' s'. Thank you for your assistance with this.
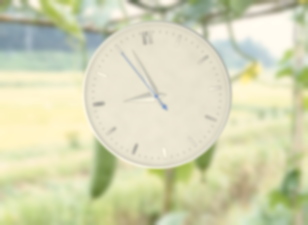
8 h 56 min 55 s
